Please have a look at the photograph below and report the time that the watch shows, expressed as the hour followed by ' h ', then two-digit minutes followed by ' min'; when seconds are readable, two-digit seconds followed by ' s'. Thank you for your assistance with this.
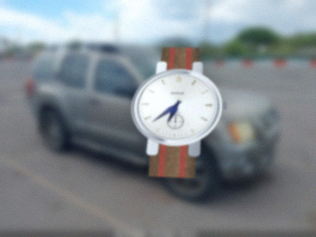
6 h 38 min
